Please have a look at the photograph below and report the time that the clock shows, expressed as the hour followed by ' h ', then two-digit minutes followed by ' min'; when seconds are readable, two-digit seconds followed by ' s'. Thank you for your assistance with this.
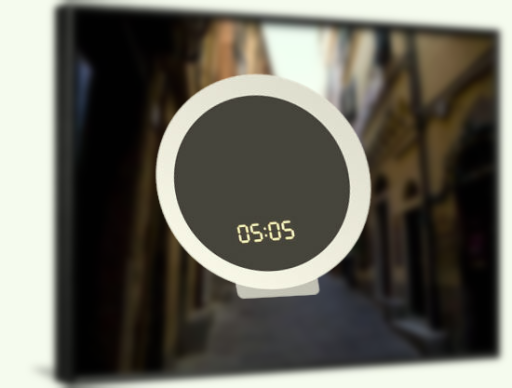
5 h 05 min
